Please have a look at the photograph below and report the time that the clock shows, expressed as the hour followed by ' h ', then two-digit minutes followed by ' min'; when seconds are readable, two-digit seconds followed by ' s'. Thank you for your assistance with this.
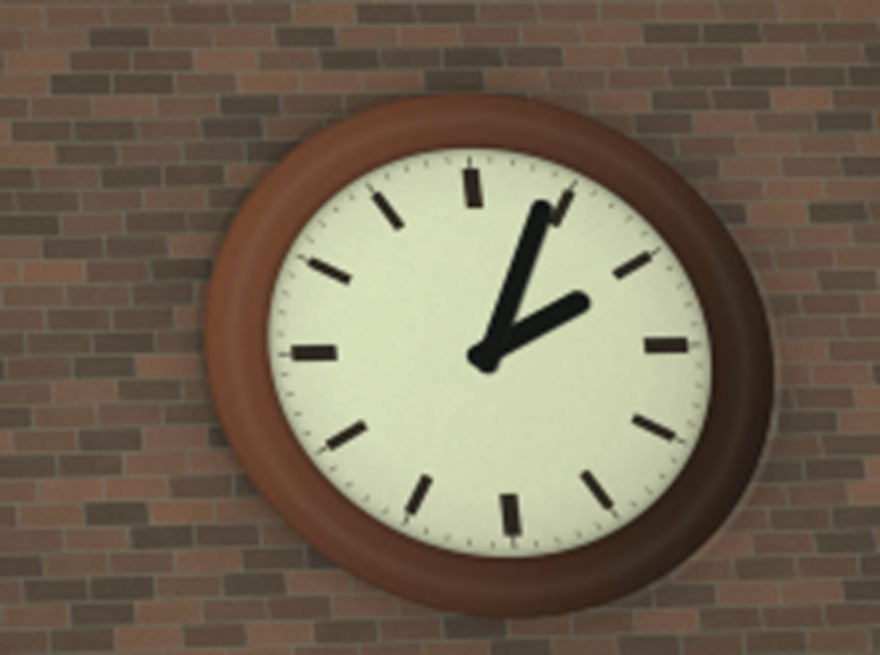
2 h 04 min
